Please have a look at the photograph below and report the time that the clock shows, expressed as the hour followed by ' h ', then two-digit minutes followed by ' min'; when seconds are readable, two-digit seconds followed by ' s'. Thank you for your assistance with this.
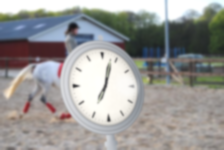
7 h 03 min
